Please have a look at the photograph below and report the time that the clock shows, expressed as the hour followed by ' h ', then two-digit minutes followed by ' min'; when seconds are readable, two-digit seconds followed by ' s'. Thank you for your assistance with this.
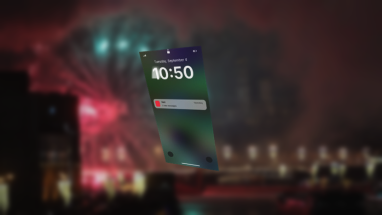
10 h 50 min
